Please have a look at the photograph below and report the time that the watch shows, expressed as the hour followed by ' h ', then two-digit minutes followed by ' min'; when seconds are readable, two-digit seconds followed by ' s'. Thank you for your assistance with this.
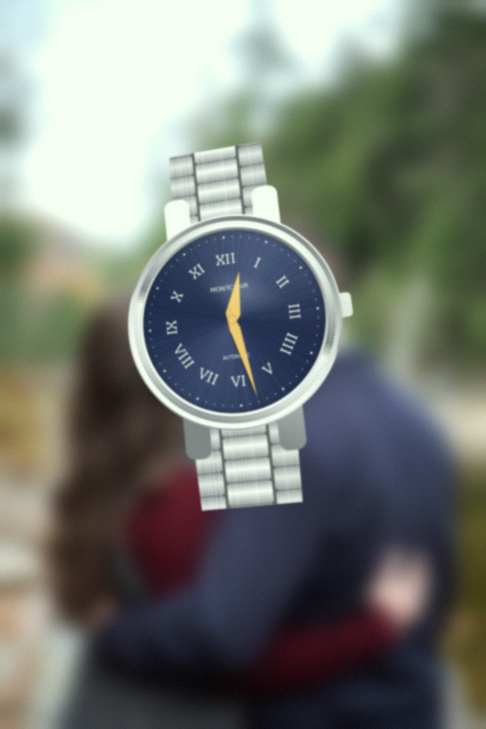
12 h 28 min
